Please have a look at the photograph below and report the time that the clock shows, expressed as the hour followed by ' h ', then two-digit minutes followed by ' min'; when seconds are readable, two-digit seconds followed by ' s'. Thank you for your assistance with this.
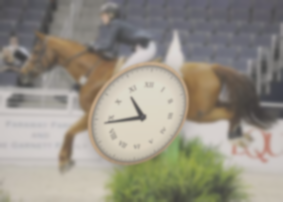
10 h 44 min
